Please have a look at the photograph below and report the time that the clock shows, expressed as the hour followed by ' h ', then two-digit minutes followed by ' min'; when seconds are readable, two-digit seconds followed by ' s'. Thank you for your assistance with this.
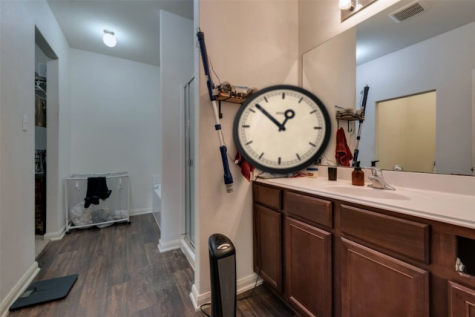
12 h 52 min
